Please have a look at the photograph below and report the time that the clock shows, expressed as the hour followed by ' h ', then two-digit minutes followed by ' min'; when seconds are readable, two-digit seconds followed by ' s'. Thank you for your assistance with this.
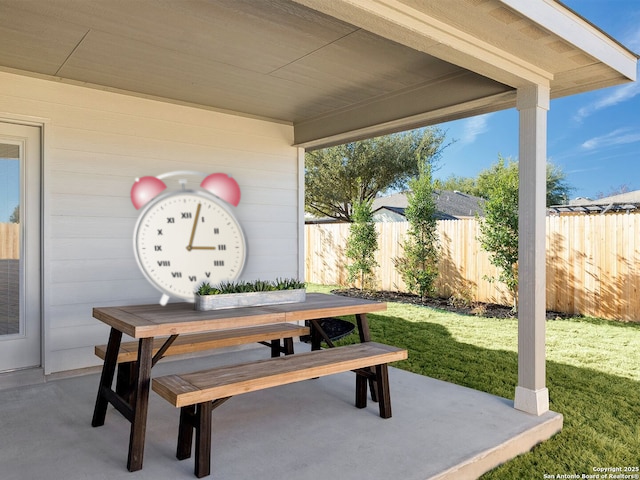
3 h 03 min
